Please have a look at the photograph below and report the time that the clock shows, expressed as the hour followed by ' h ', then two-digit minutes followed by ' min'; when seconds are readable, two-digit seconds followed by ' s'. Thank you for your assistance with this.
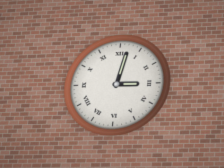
3 h 02 min
